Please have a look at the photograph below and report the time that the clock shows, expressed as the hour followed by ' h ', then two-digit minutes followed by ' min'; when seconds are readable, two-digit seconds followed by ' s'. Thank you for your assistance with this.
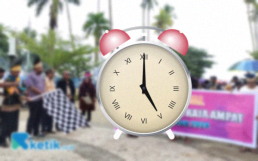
5 h 00 min
